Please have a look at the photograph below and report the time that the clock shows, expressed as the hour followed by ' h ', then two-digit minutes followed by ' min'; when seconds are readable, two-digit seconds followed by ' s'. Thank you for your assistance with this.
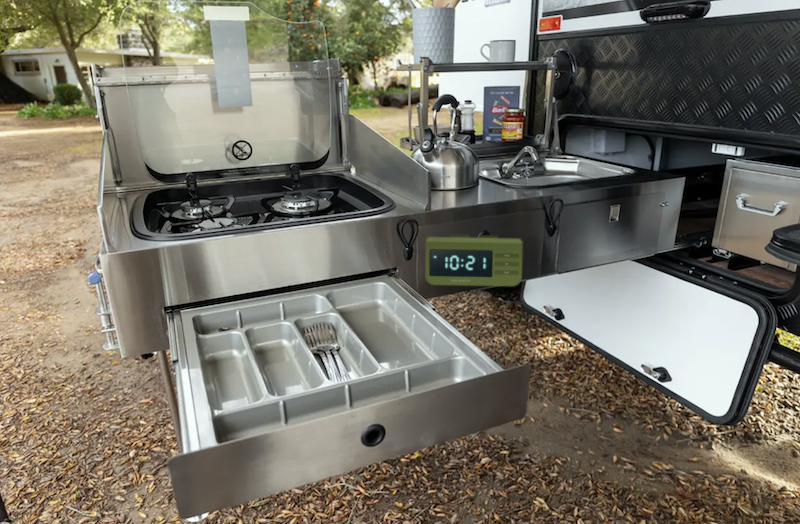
10 h 21 min
